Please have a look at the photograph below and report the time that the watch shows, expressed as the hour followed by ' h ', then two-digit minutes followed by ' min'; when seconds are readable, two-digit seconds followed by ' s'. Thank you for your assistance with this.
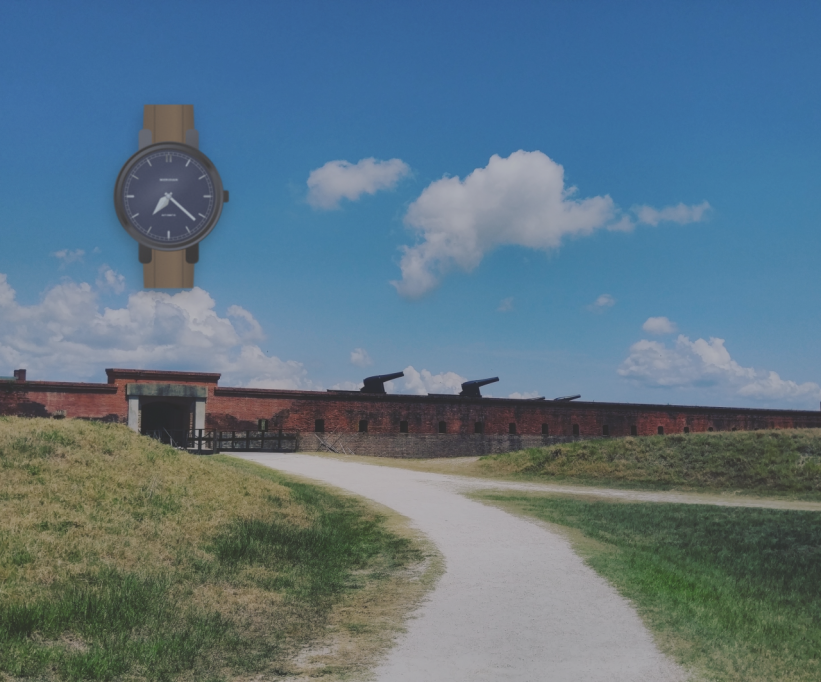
7 h 22 min
